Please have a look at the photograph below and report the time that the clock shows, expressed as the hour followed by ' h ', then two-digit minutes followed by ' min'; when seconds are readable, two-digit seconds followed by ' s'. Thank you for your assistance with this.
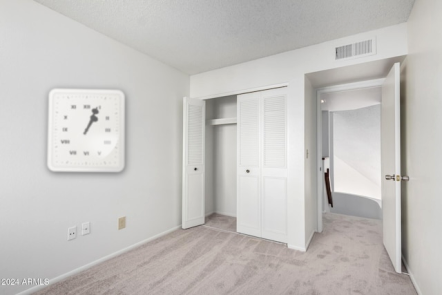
1 h 04 min
